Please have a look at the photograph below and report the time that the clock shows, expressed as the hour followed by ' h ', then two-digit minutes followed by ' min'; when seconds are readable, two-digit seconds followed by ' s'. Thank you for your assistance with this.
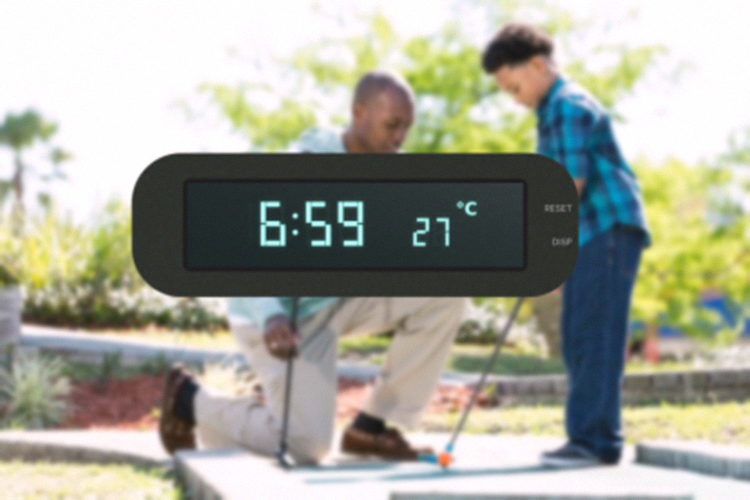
6 h 59 min
